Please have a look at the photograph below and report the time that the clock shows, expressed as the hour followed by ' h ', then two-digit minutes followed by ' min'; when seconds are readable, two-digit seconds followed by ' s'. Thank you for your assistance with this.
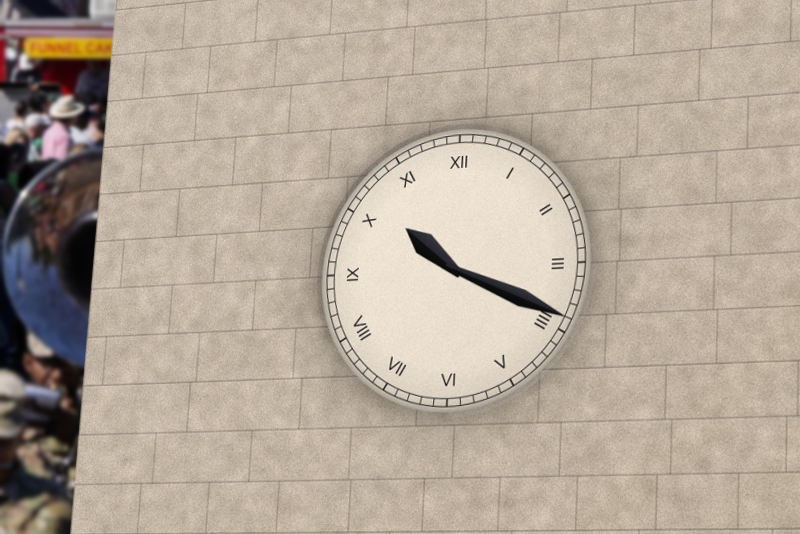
10 h 19 min
